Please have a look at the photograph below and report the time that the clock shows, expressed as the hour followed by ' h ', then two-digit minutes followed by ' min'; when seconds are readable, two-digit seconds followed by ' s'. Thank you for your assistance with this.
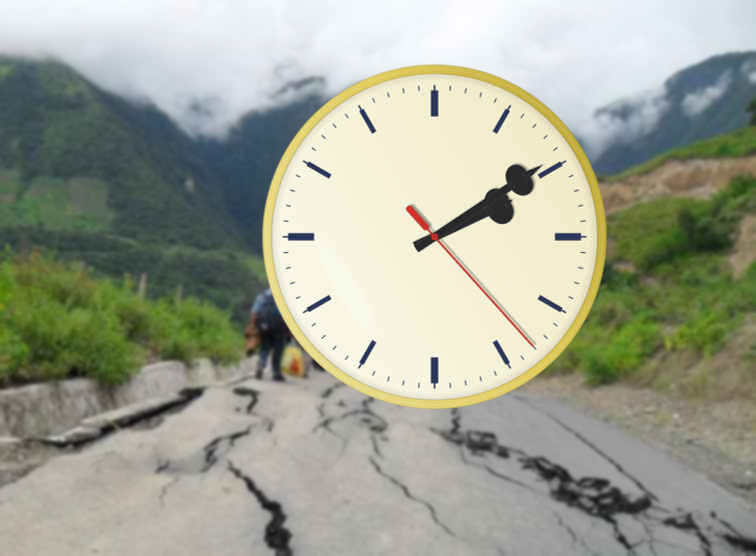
2 h 09 min 23 s
